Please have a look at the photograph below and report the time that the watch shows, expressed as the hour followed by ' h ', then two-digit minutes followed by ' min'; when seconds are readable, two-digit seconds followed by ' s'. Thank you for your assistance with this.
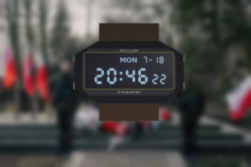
20 h 46 min 22 s
